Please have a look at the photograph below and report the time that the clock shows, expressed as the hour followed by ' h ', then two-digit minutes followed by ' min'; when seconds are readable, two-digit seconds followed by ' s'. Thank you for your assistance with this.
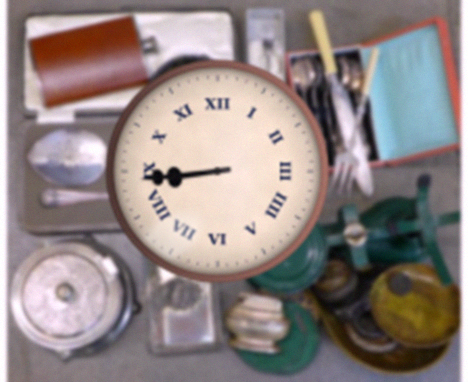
8 h 44 min
